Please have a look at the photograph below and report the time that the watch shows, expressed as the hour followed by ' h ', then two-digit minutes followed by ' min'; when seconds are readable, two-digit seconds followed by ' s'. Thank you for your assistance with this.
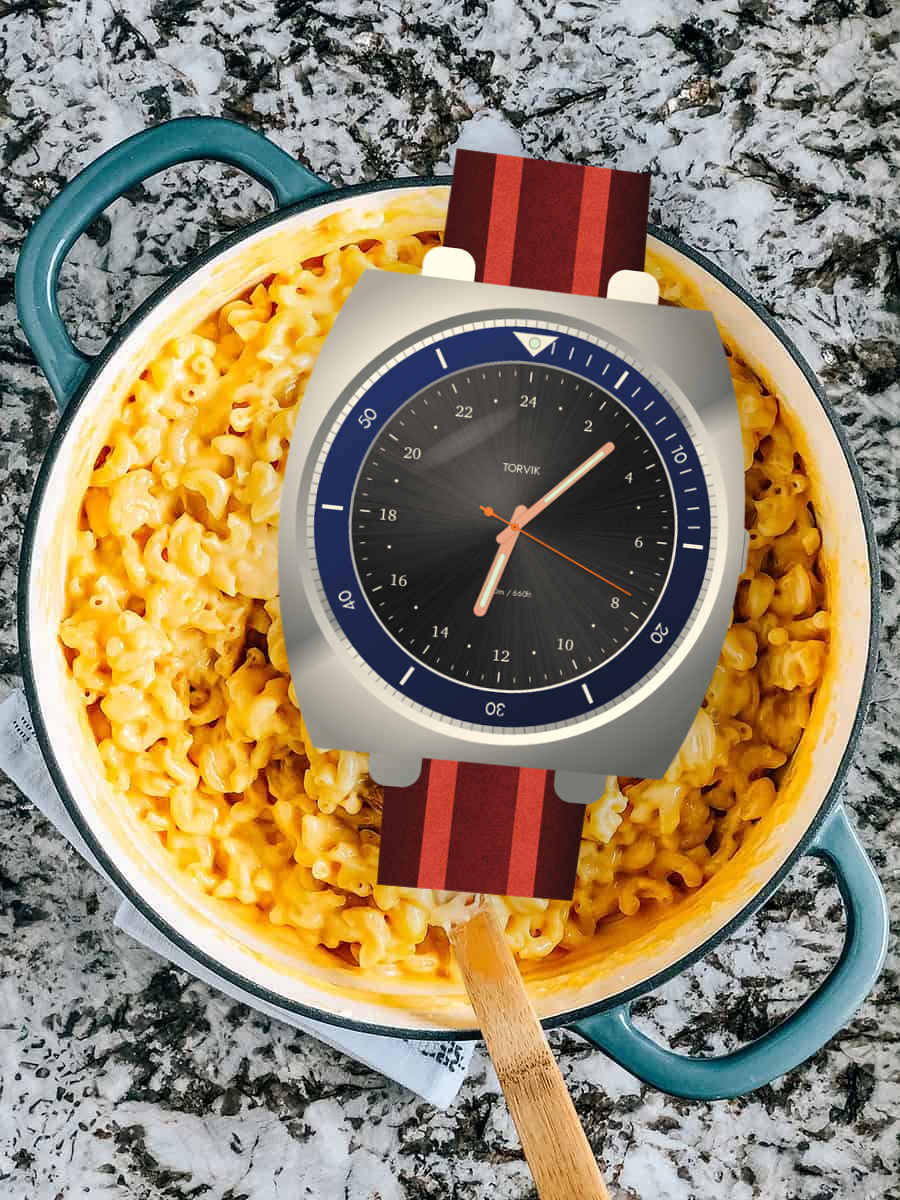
13 h 07 min 19 s
